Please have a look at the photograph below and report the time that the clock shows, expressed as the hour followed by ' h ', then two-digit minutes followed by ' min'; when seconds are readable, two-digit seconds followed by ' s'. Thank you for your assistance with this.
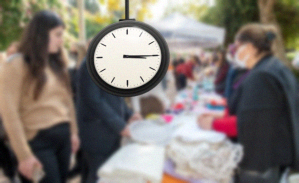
3 h 15 min
